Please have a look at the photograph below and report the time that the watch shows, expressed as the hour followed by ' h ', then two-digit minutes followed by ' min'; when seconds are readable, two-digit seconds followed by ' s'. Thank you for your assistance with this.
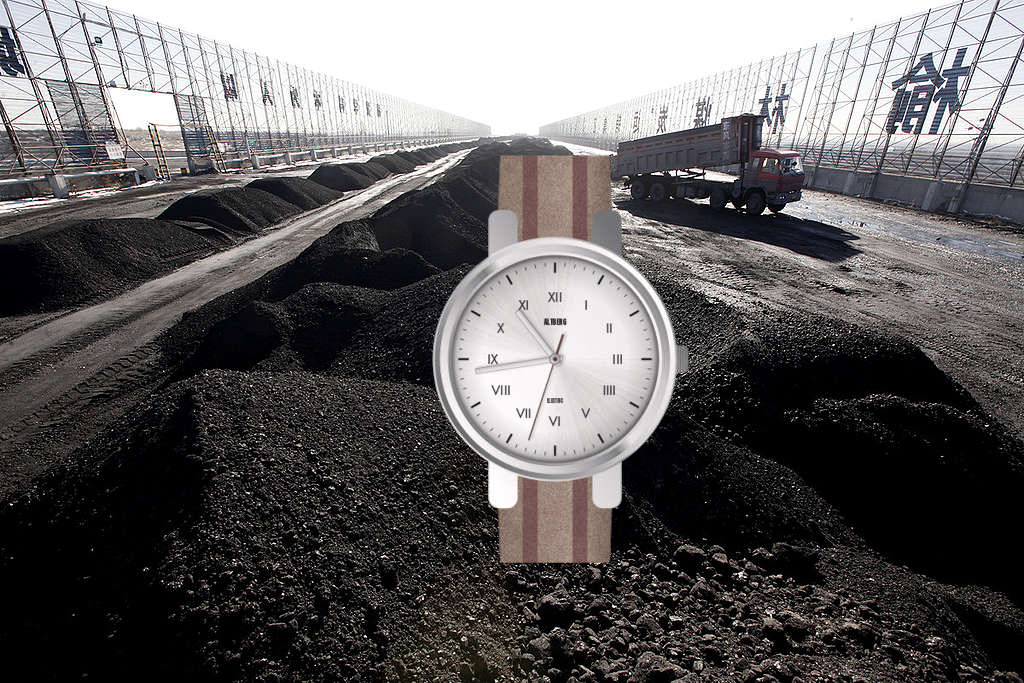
10 h 43 min 33 s
